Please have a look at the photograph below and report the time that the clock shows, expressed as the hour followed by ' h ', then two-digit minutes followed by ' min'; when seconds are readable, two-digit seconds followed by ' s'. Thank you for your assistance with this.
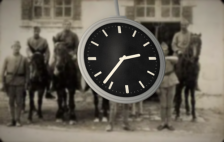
2 h 37 min
